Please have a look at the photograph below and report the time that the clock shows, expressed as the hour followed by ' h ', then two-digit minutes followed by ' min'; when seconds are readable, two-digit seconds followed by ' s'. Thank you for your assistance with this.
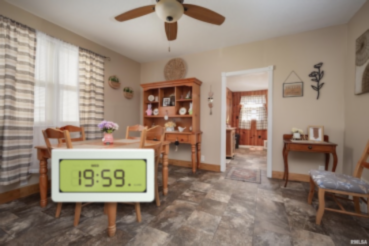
19 h 59 min
